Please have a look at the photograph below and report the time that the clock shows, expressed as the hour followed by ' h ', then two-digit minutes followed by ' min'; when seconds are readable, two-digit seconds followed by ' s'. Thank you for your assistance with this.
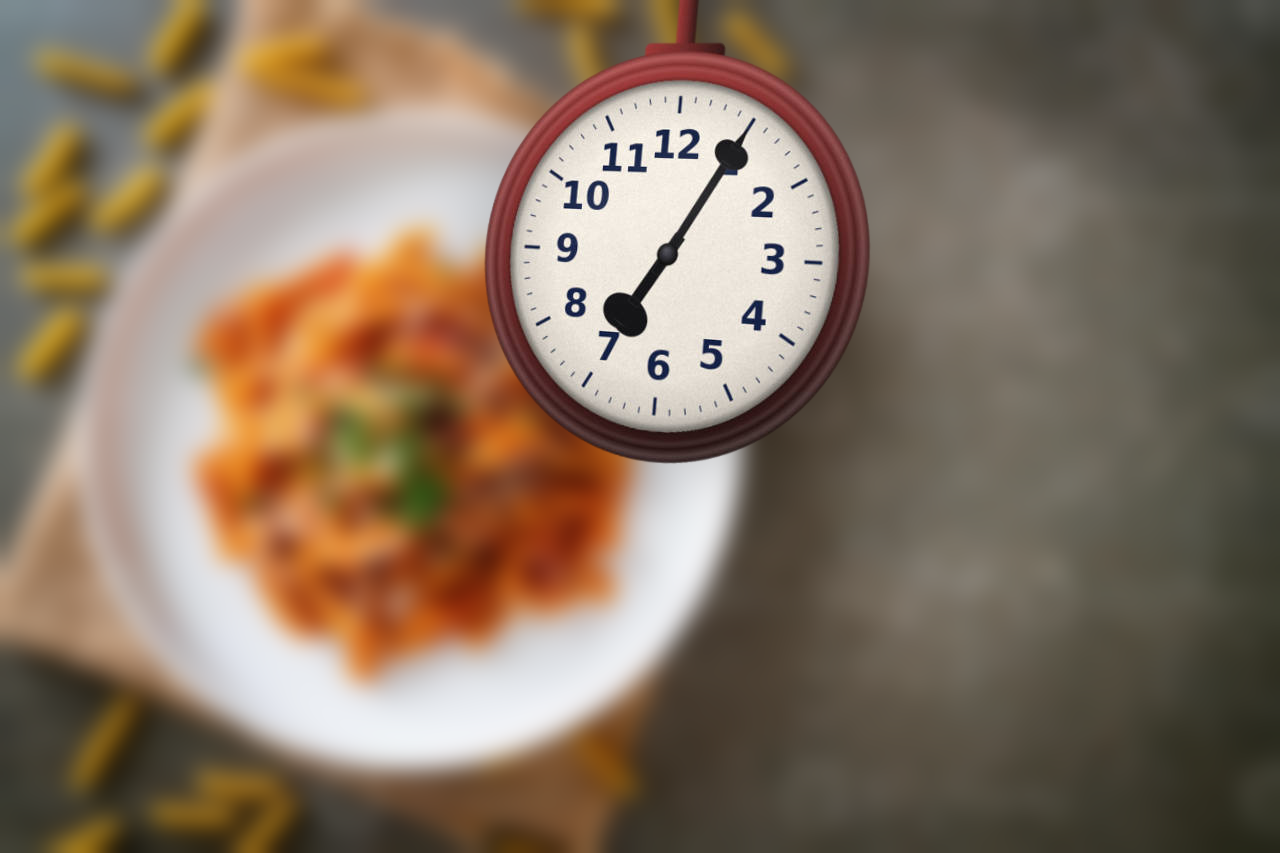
7 h 05 min
